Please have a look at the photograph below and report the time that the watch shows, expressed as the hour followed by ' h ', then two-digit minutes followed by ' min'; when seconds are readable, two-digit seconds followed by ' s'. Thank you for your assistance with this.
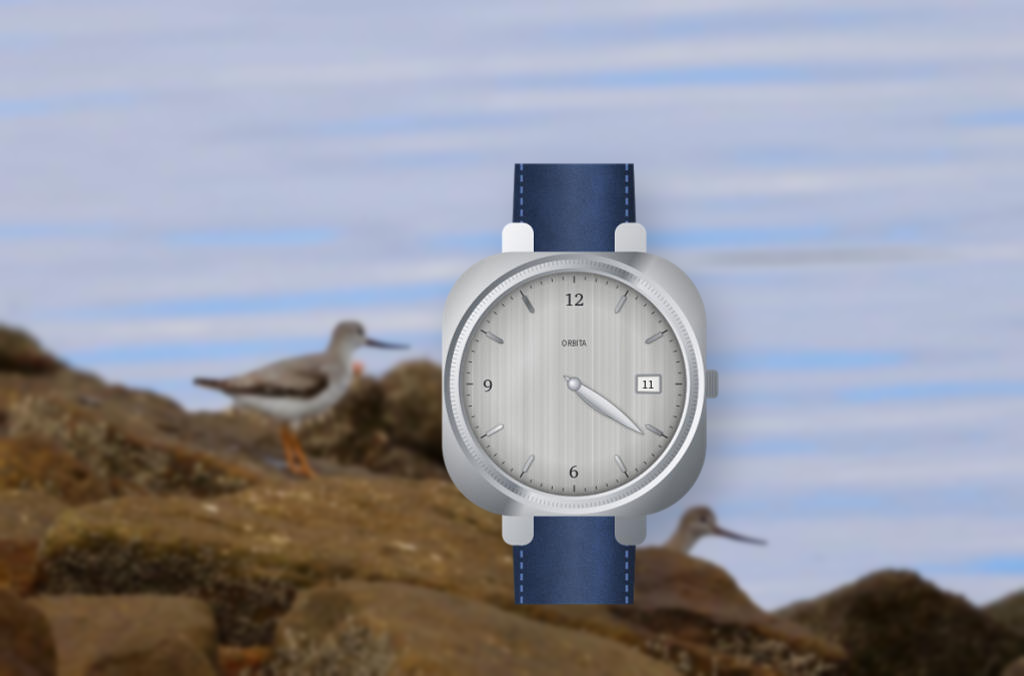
4 h 21 min
